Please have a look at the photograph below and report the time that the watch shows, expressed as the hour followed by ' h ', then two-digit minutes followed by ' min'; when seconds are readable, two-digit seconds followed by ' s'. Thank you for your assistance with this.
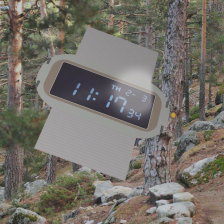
11 h 17 min 34 s
